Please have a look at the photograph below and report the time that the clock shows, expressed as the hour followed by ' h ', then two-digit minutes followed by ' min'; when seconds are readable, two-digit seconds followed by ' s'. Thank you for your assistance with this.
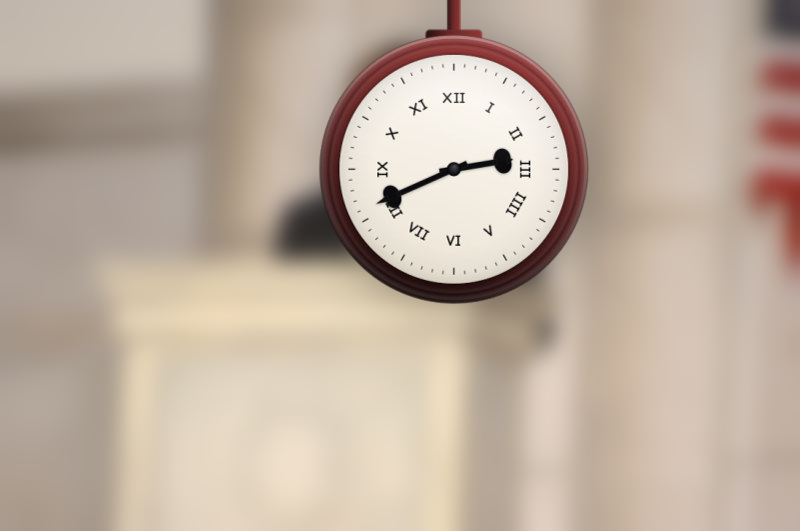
2 h 41 min
